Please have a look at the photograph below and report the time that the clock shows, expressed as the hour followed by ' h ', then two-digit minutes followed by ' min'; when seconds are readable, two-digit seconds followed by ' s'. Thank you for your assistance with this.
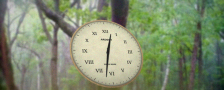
12 h 32 min
